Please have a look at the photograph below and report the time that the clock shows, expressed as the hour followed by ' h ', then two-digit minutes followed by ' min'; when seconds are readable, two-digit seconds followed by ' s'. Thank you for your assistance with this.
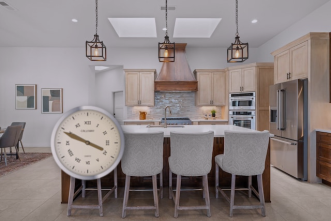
3 h 49 min
